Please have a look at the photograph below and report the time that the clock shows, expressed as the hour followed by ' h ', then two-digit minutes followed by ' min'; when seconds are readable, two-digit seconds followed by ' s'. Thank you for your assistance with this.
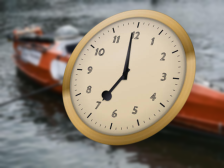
6 h 59 min
